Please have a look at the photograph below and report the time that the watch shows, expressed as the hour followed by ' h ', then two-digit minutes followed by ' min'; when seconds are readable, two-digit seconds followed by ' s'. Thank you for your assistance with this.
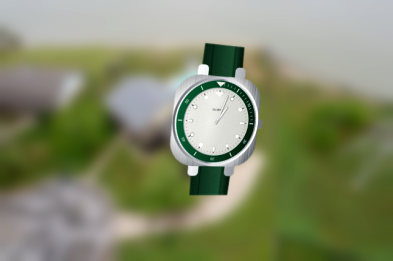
1 h 03 min
